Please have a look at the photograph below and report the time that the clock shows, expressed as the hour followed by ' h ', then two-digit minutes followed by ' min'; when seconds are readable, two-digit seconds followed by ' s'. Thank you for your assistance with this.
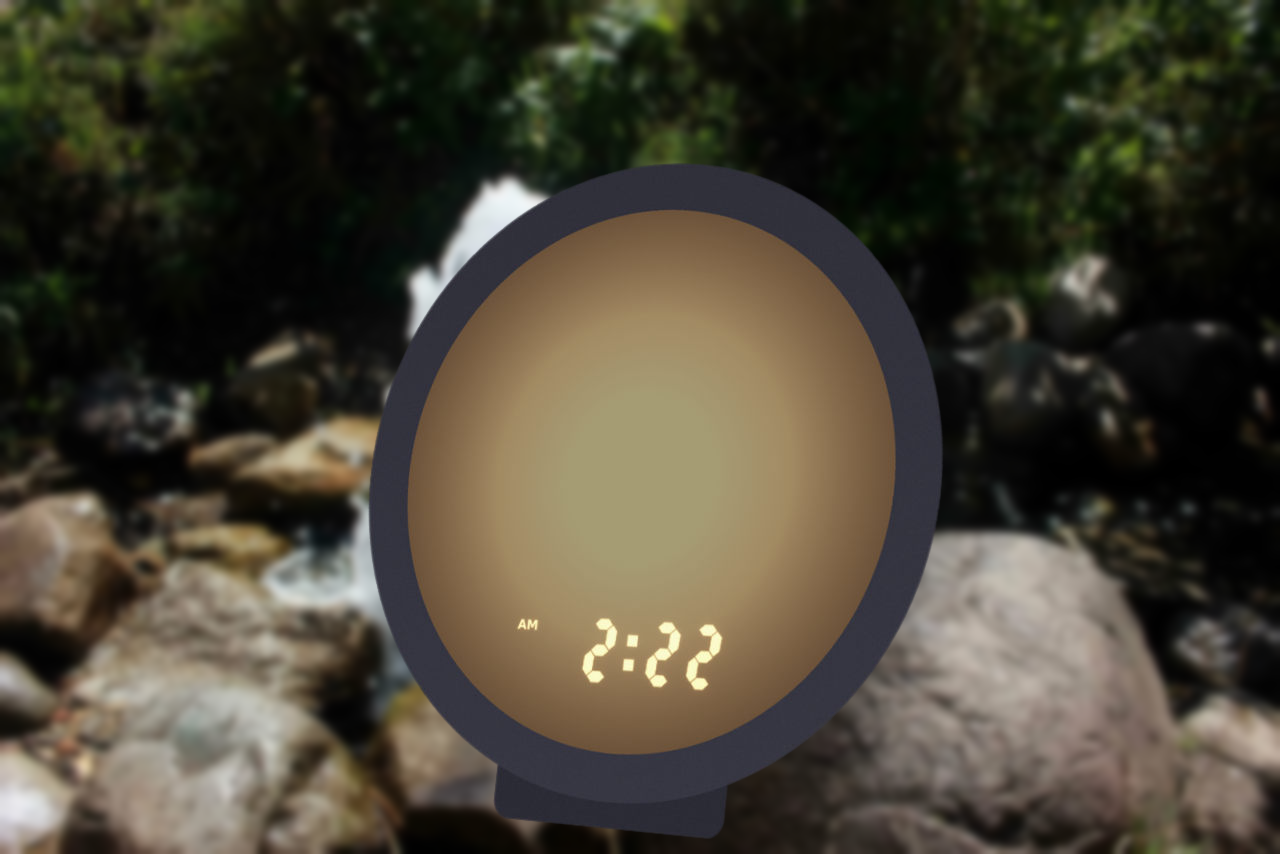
2 h 22 min
